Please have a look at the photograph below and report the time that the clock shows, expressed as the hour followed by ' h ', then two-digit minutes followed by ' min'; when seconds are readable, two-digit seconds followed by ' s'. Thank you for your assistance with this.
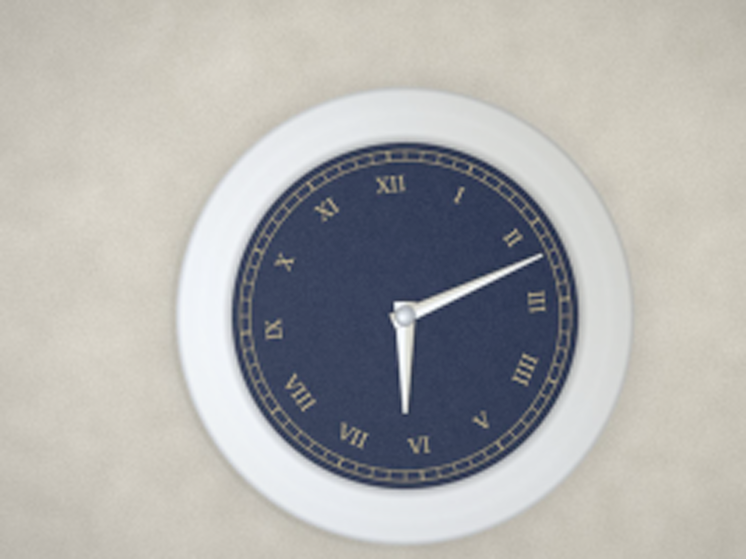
6 h 12 min
